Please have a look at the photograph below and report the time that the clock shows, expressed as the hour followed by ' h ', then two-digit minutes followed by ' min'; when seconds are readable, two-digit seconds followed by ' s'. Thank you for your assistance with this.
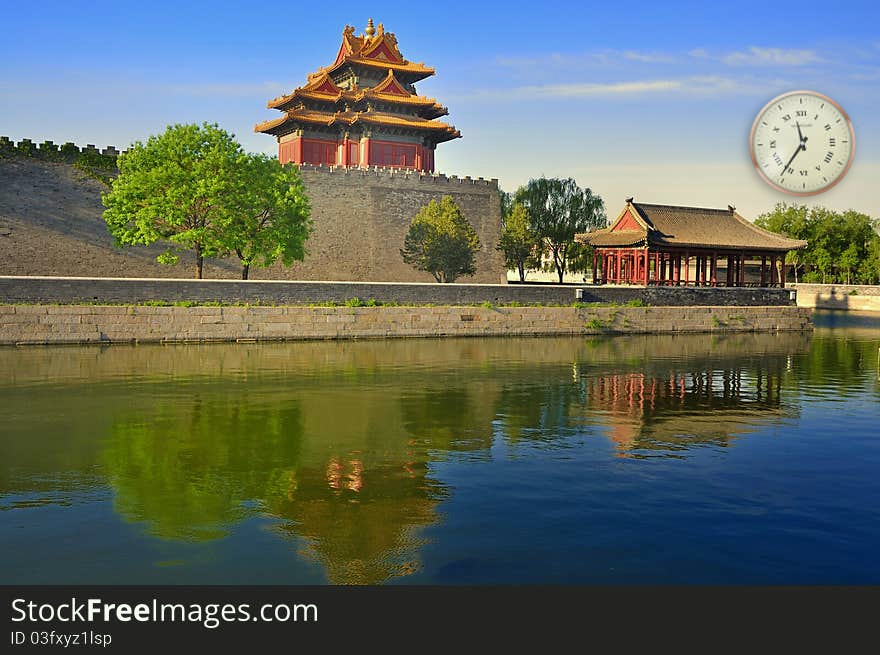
11 h 36 min
